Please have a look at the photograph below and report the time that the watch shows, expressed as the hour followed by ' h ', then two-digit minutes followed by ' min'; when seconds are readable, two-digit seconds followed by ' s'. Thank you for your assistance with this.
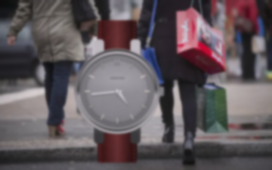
4 h 44 min
